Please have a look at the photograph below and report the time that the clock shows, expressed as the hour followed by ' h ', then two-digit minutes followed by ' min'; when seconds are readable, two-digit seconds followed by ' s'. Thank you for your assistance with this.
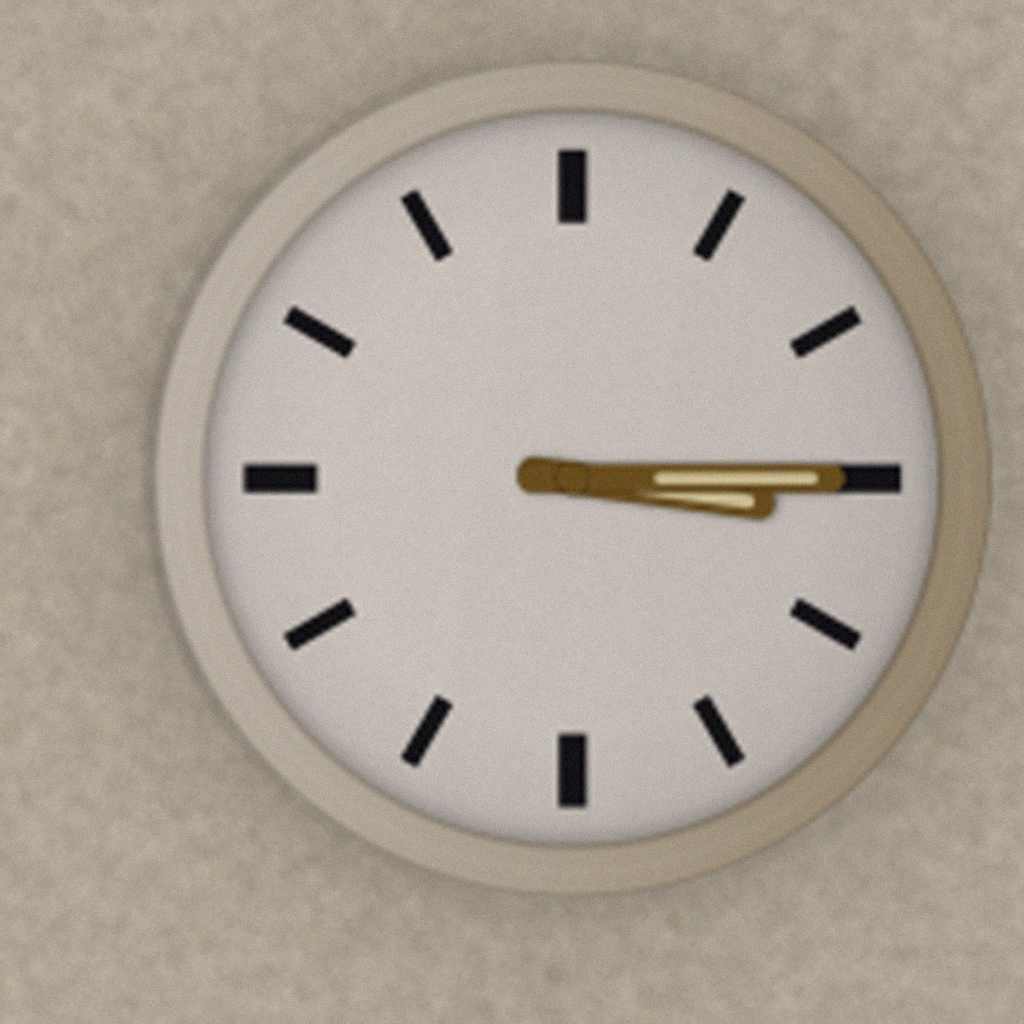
3 h 15 min
